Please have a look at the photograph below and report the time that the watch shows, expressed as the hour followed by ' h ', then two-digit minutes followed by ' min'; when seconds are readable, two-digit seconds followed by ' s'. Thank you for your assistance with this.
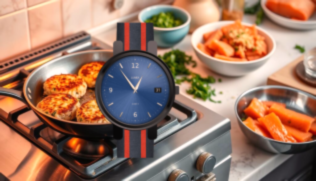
12 h 54 min
